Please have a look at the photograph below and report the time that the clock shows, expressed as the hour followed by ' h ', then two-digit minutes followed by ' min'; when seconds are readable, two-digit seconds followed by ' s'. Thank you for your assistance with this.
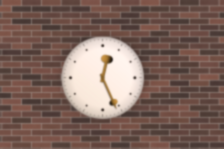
12 h 26 min
